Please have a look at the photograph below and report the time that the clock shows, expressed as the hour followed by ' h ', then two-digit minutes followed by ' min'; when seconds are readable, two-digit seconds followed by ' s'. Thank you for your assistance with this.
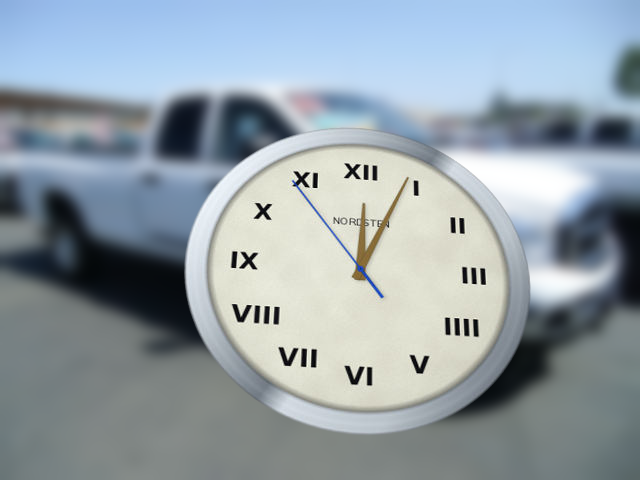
12 h 03 min 54 s
